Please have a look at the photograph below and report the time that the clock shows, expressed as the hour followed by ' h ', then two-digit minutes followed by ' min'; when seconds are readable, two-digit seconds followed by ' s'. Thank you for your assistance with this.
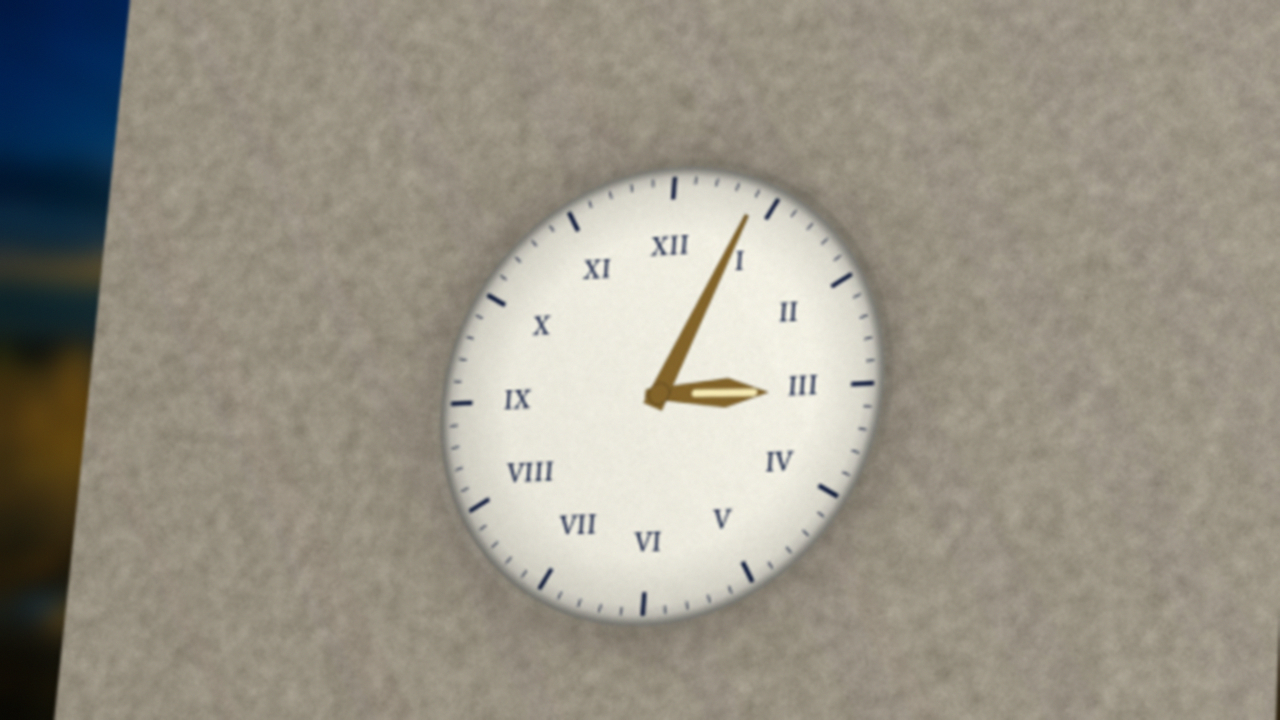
3 h 04 min
